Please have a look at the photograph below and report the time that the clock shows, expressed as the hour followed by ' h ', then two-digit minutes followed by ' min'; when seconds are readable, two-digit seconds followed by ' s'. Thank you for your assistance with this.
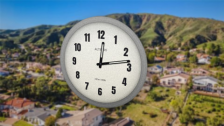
12 h 13 min
